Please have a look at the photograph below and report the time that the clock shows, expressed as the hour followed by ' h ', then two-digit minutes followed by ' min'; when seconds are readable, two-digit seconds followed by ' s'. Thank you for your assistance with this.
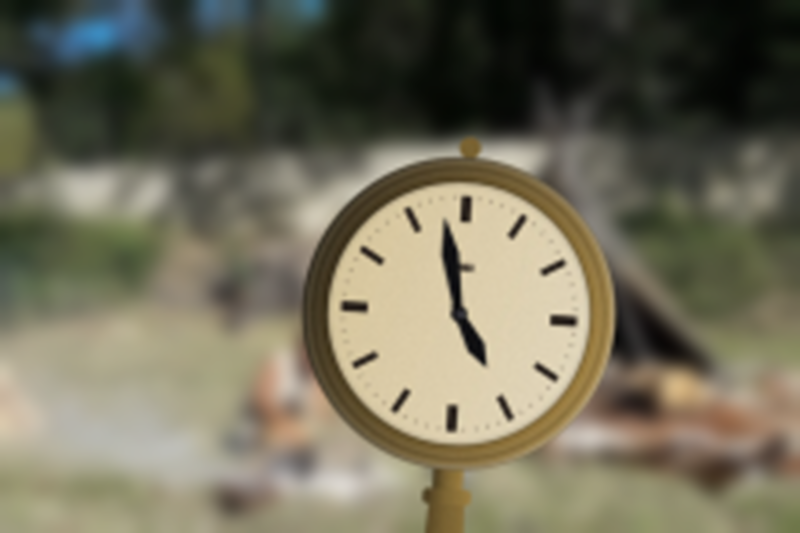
4 h 58 min
